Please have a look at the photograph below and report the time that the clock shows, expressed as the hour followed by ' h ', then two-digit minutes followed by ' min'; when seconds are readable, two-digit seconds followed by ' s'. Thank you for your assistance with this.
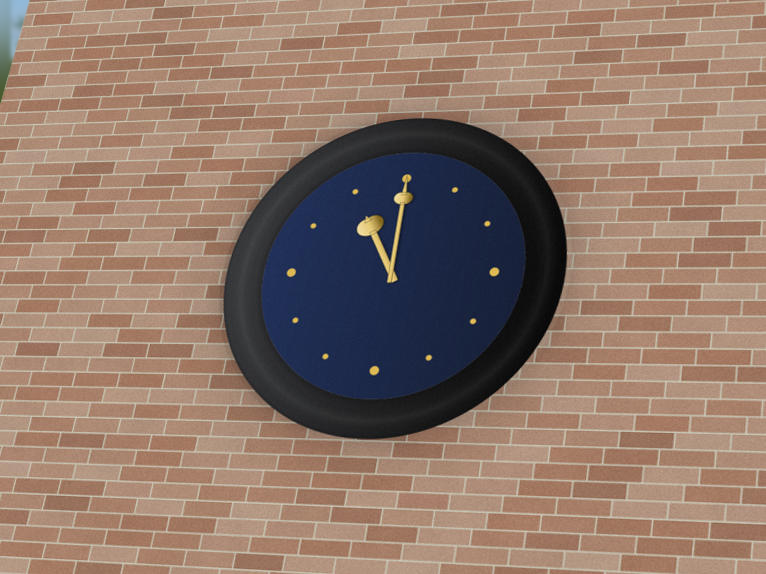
11 h 00 min
